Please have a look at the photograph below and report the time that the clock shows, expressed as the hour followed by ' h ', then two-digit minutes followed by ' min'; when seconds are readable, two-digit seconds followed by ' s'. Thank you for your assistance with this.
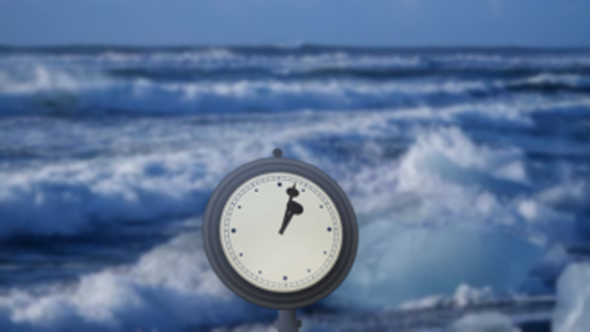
1 h 03 min
